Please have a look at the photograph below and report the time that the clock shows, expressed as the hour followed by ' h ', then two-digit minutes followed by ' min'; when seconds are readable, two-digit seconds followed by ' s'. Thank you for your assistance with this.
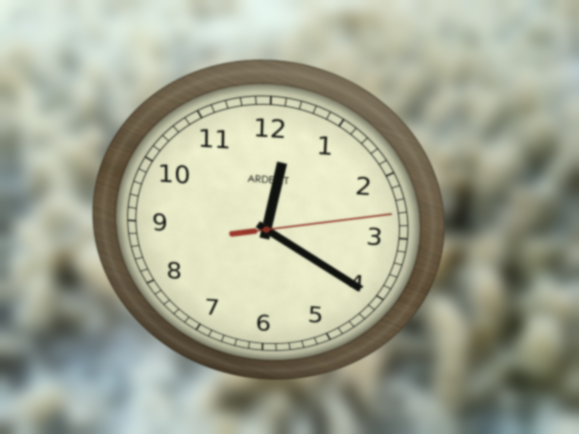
12 h 20 min 13 s
